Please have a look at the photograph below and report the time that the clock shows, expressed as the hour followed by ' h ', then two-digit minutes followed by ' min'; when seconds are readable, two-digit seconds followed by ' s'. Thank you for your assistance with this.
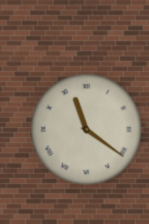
11 h 21 min
